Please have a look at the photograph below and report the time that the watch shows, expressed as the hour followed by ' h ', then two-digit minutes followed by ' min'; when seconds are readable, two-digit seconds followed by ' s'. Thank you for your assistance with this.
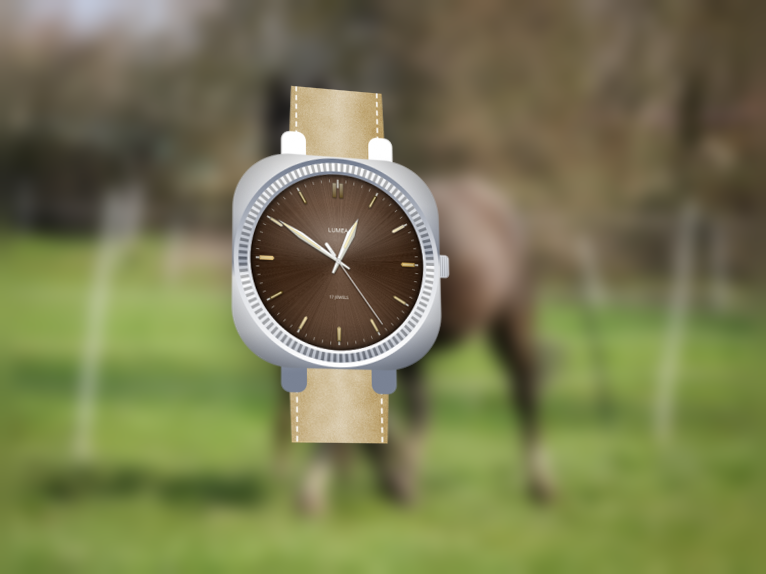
12 h 50 min 24 s
